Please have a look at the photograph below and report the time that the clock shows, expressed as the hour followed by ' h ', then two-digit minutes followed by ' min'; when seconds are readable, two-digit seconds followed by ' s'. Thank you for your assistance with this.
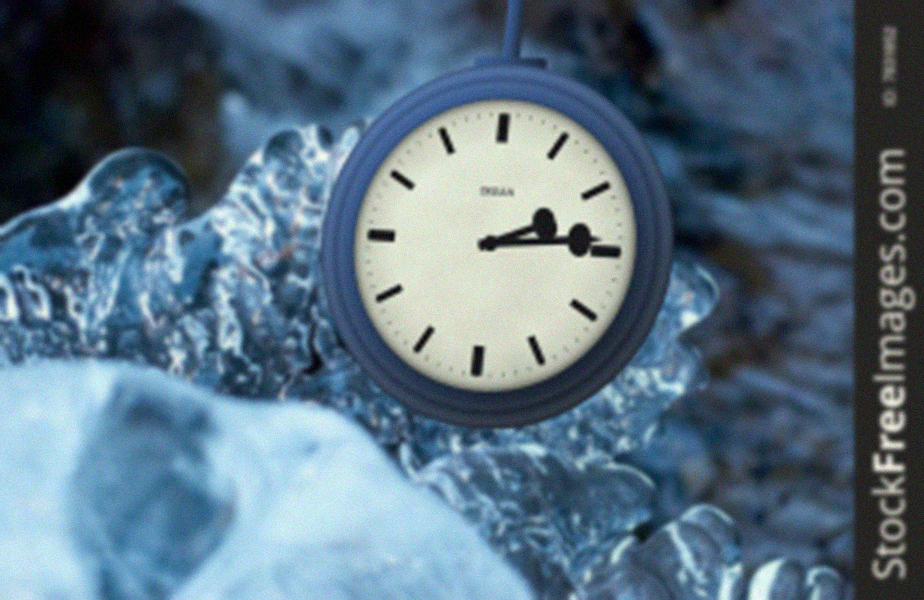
2 h 14 min
